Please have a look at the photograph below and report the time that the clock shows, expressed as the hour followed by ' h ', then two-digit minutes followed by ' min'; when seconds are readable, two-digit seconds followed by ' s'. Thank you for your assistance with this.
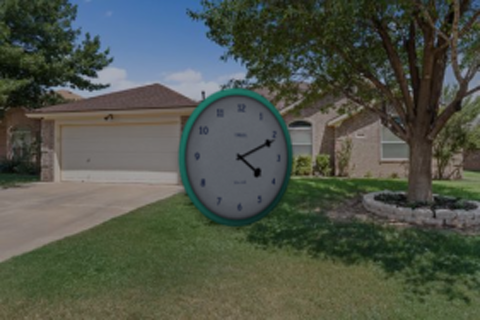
4 h 11 min
